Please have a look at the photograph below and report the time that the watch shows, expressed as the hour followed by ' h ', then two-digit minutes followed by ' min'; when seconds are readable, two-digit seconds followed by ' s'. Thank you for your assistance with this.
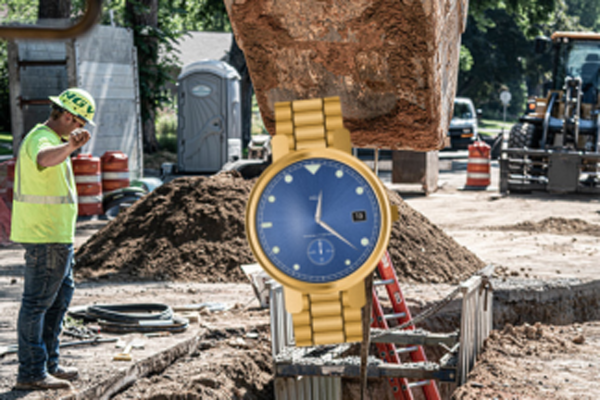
12 h 22 min
